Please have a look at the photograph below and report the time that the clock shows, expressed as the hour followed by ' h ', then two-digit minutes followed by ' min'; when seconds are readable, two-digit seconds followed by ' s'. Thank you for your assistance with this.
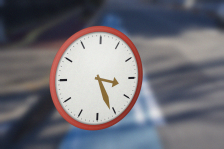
3 h 26 min
